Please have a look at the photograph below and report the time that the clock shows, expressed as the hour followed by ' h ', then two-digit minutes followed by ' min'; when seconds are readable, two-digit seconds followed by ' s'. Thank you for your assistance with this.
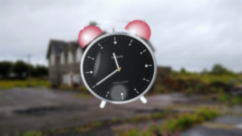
11 h 40 min
